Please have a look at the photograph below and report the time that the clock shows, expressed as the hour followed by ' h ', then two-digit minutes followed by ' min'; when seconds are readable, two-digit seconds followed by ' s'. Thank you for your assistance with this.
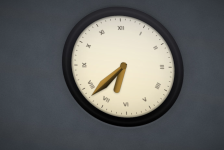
6 h 38 min
